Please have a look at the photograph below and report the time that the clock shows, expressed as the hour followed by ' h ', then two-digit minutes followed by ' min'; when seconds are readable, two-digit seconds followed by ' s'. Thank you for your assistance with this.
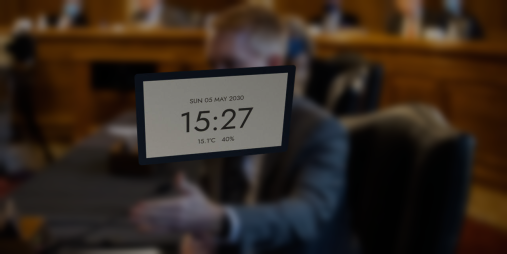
15 h 27 min
